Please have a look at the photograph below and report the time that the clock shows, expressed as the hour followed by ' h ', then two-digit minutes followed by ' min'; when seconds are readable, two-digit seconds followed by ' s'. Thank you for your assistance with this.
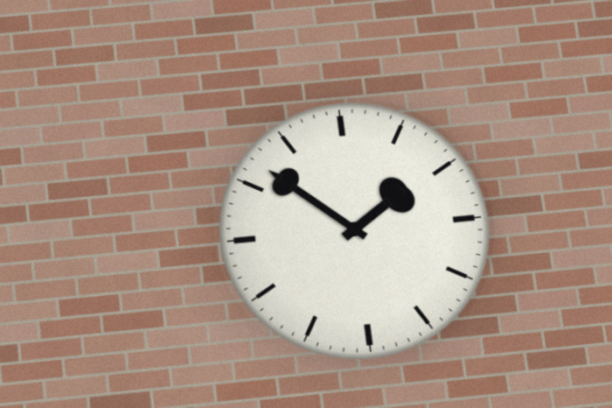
1 h 52 min
